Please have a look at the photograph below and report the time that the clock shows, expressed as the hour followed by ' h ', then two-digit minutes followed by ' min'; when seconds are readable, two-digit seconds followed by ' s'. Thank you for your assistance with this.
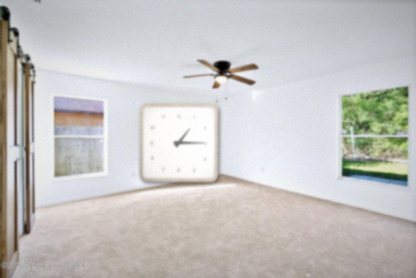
1 h 15 min
